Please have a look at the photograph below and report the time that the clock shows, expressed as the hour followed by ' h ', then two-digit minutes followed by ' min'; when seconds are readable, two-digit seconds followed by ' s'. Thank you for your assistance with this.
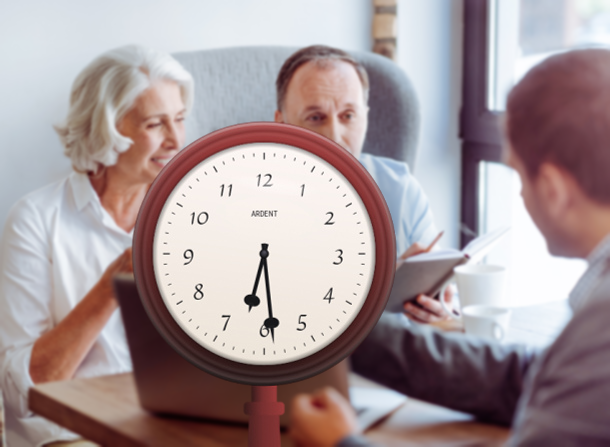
6 h 29 min
